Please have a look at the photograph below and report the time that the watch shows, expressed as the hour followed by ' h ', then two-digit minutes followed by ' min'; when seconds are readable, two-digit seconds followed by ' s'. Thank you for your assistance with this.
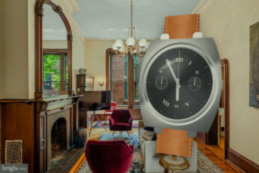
5 h 55 min
